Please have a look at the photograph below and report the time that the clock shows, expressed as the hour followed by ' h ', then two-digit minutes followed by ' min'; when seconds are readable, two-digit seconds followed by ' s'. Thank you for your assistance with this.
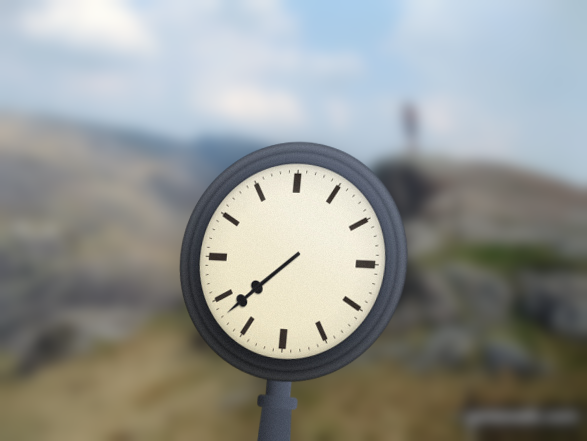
7 h 38 min
